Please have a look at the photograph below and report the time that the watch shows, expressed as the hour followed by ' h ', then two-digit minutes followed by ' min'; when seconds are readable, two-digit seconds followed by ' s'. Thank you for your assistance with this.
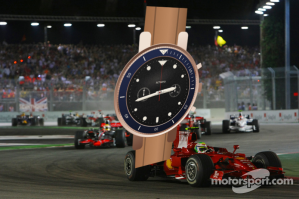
2 h 43 min
